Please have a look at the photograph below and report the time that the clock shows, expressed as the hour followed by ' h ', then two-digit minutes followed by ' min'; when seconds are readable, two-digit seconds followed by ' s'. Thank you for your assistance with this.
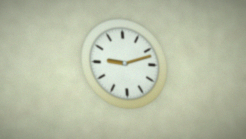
9 h 12 min
